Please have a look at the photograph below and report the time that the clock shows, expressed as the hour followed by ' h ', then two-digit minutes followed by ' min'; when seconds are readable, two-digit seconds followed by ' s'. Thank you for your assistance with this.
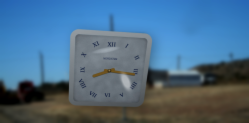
8 h 16 min
